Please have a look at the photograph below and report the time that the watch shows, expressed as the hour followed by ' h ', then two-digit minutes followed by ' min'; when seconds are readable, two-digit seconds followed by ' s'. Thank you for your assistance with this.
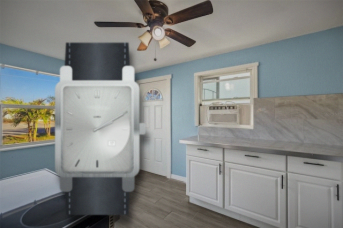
2 h 10 min
